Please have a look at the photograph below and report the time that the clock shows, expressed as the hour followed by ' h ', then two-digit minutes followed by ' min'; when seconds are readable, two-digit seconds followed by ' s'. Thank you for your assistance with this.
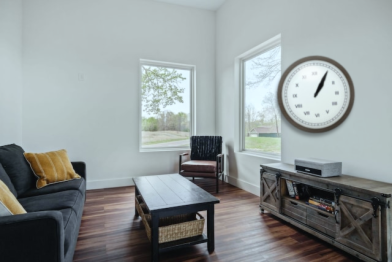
1 h 05 min
